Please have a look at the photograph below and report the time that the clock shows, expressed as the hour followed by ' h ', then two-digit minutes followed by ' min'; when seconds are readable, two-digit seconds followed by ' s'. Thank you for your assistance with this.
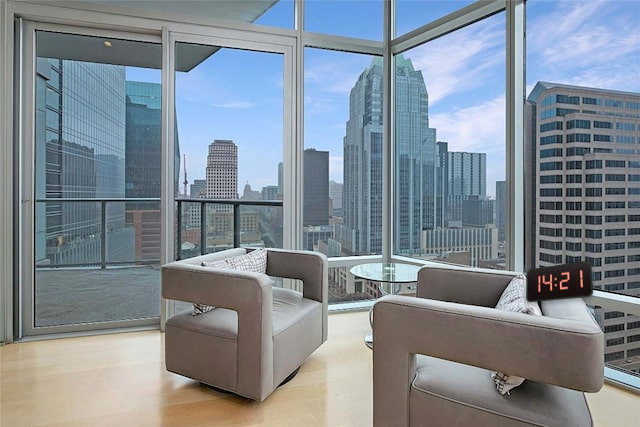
14 h 21 min
